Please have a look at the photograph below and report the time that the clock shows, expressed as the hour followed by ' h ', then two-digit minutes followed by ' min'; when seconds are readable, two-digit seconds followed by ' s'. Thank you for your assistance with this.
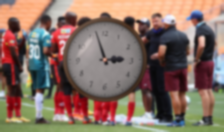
2 h 57 min
